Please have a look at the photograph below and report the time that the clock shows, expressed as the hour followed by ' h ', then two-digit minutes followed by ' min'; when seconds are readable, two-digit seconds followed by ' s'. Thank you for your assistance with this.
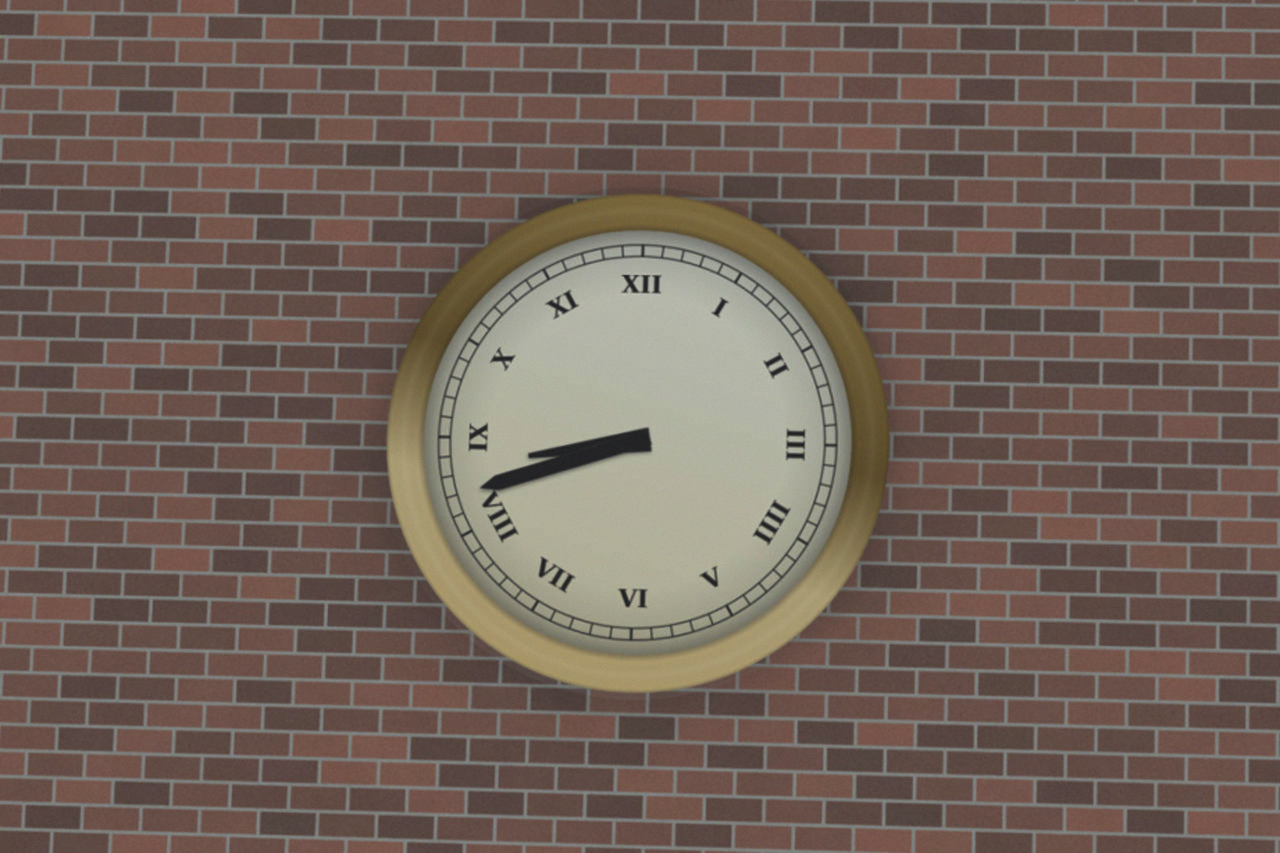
8 h 42 min
